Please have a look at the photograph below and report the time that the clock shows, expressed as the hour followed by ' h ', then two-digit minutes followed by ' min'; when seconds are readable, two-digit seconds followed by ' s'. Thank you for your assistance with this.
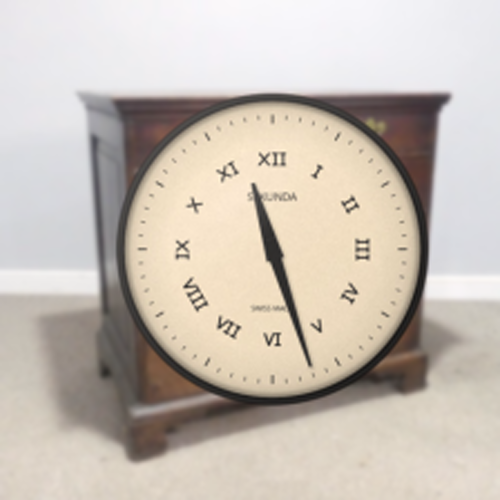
11 h 27 min
